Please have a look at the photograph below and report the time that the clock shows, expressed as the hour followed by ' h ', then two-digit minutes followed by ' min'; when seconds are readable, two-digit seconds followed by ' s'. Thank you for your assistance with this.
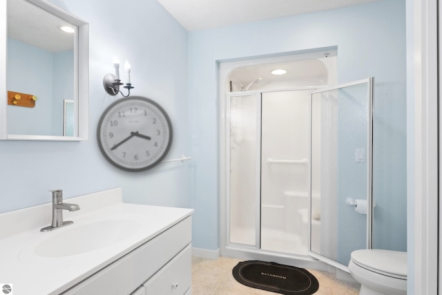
3 h 40 min
